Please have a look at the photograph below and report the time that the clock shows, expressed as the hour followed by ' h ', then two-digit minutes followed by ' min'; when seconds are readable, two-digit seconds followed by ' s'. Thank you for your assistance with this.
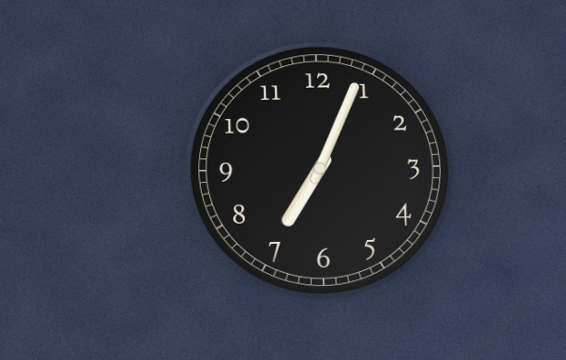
7 h 04 min
